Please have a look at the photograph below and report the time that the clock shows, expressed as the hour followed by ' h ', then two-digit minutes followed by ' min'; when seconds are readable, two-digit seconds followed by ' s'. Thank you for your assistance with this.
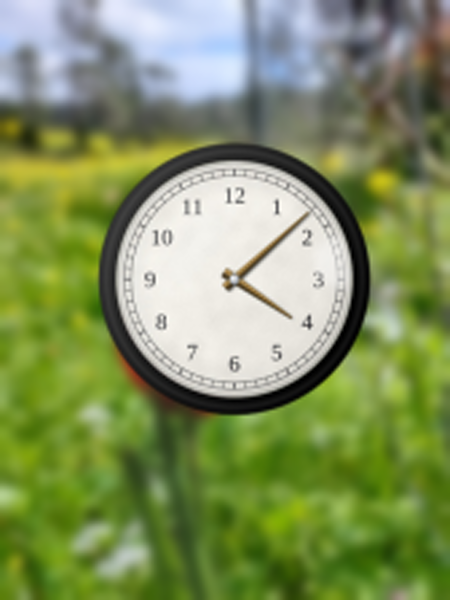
4 h 08 min
